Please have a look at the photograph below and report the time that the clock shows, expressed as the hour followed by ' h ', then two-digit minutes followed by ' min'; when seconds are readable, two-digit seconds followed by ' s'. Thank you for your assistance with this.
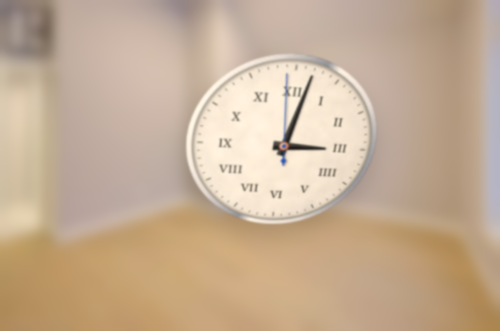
3 h 01 min 59 s
